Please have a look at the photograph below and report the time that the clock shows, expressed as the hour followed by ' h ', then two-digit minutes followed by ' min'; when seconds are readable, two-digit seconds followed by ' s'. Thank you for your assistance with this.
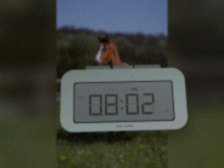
8 h 02 min
